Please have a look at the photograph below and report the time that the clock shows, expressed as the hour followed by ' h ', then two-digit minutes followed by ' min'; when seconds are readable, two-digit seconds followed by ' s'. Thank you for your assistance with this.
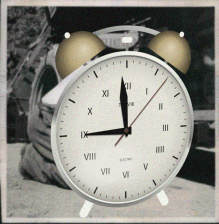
8 h 59 min 07 s
